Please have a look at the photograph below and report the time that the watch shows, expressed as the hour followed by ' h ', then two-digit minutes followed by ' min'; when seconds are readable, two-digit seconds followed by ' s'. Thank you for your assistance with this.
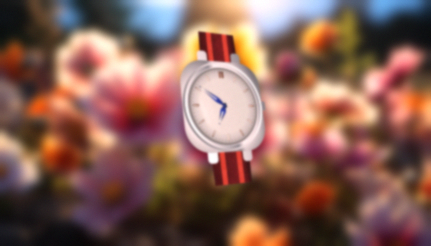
6 h 51 min
